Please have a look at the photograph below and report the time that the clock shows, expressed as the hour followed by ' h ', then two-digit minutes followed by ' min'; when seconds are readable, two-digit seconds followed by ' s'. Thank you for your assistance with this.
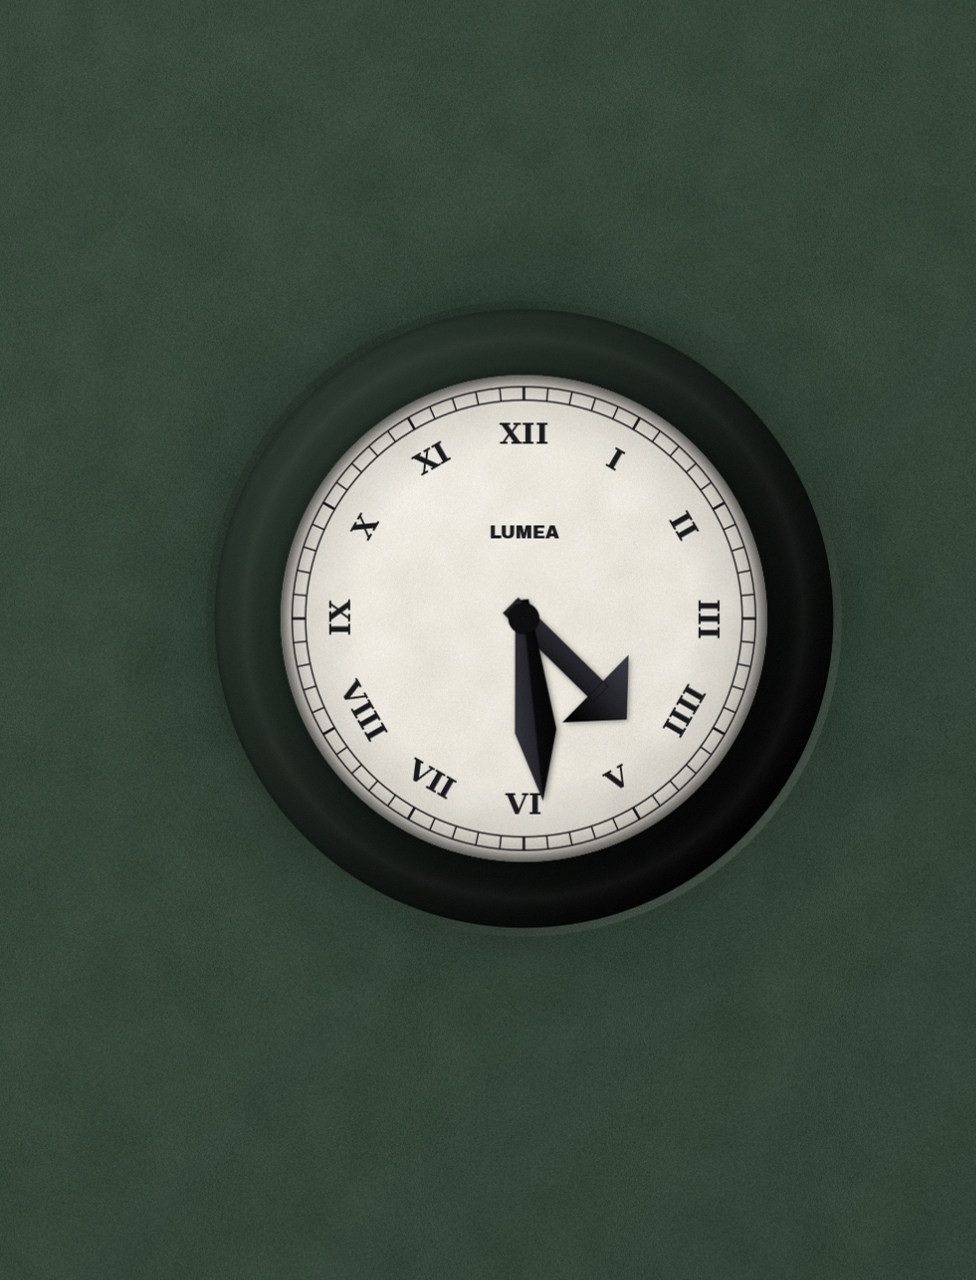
4 h 29 min
